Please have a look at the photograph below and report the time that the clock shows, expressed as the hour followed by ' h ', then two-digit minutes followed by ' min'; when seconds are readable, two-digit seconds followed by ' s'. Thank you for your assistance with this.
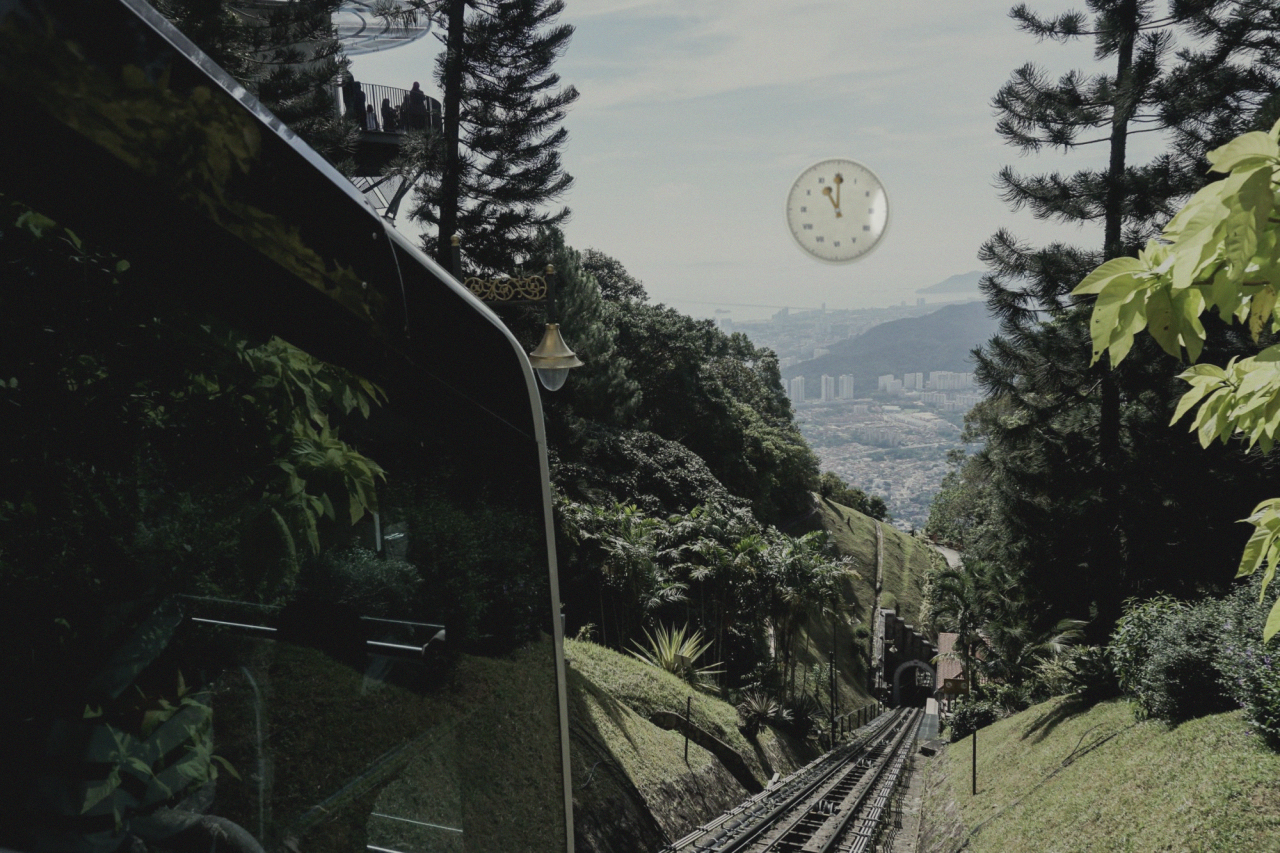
11 h 00 min
